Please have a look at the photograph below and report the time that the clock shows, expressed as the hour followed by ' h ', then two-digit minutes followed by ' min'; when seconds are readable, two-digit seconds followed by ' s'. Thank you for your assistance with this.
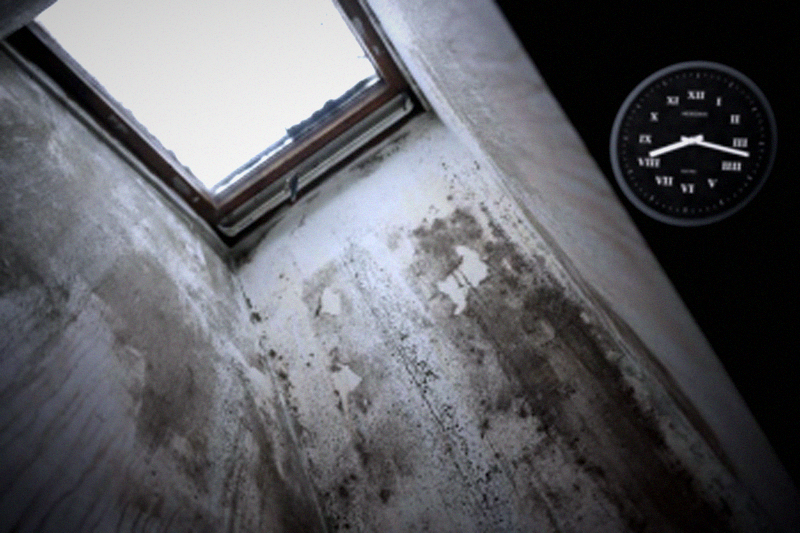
8 h 17 min
